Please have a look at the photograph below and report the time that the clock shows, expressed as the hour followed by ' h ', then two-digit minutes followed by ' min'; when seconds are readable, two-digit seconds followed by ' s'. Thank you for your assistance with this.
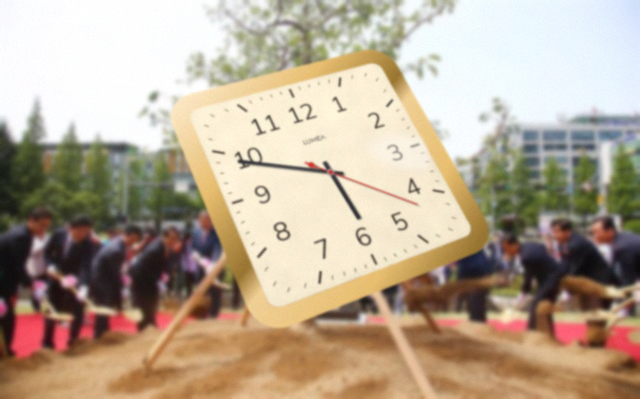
5 h 49 min 22 s
